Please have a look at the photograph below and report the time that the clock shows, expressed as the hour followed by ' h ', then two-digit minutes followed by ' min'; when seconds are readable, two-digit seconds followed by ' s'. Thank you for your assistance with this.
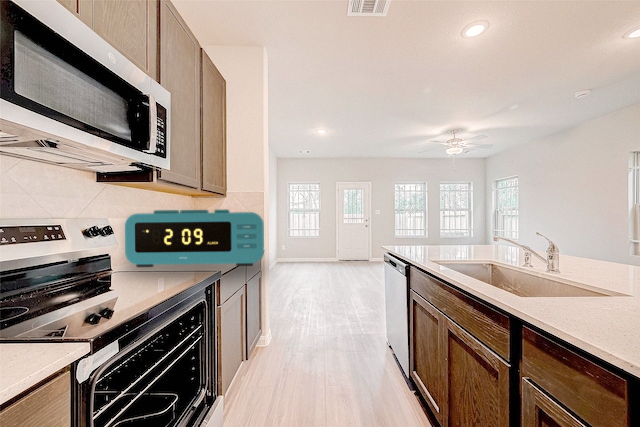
2 h 09 min
